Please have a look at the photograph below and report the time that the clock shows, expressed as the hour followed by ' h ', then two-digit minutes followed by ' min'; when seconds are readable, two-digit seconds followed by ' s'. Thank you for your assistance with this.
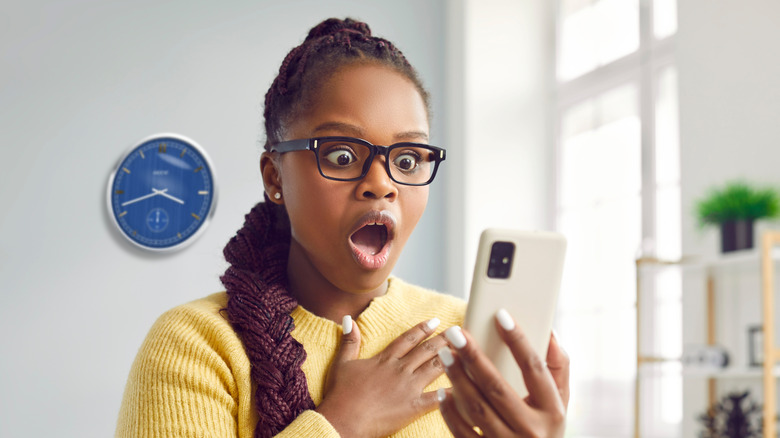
3 h 42 min
